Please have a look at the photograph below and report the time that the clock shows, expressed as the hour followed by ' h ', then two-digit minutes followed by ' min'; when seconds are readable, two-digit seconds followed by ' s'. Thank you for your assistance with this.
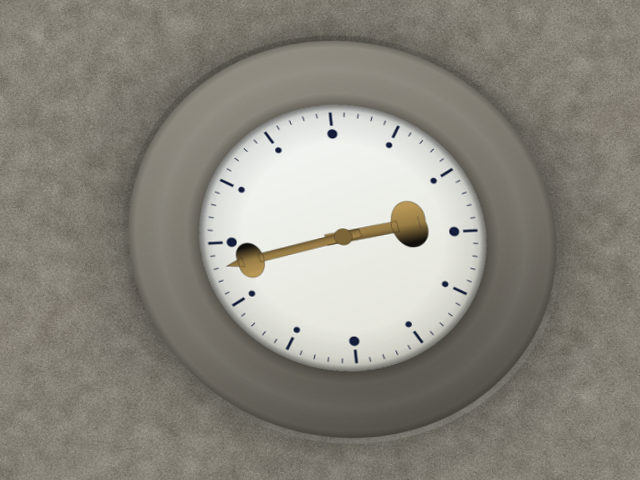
2 h 43 min
